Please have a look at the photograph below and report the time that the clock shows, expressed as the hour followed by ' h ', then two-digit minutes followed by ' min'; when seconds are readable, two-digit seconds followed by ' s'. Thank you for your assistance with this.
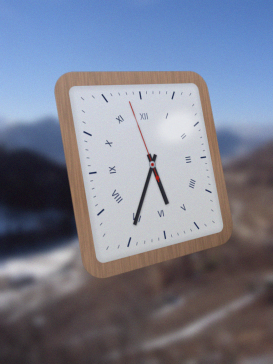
5 h 34 min 58 s
